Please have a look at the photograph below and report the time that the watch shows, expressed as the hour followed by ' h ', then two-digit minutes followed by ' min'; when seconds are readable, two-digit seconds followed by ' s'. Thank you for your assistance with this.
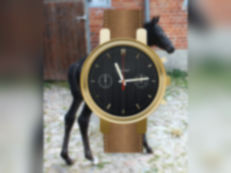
11 h 14 min
